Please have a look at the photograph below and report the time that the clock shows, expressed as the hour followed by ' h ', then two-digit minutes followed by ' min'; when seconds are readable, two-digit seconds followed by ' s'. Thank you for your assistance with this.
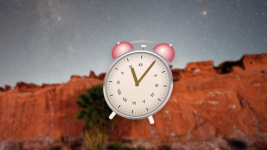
11 h 05 min
